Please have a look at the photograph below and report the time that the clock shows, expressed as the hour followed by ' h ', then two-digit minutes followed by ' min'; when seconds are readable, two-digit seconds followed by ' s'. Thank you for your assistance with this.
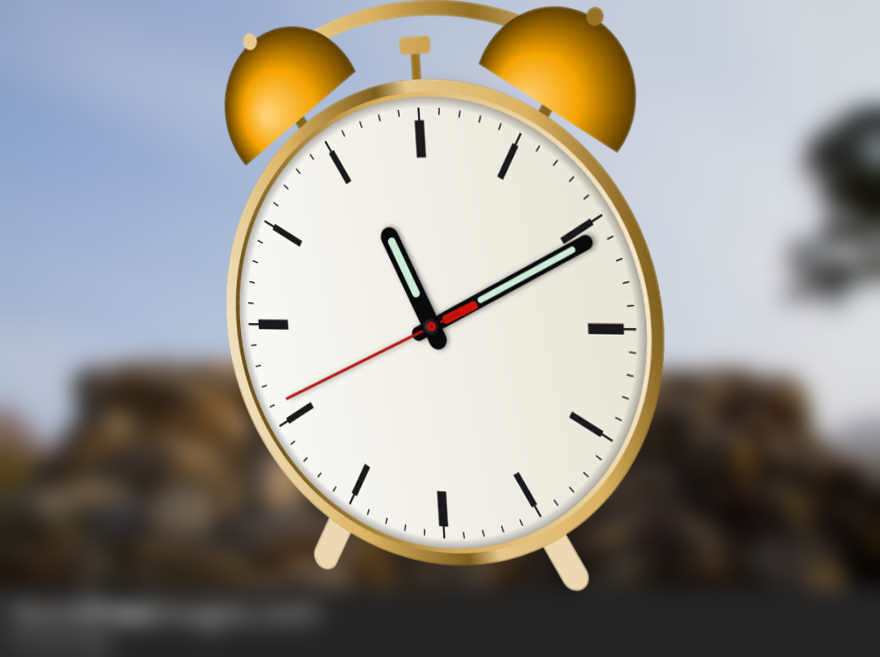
11 h 10 min 41 s
